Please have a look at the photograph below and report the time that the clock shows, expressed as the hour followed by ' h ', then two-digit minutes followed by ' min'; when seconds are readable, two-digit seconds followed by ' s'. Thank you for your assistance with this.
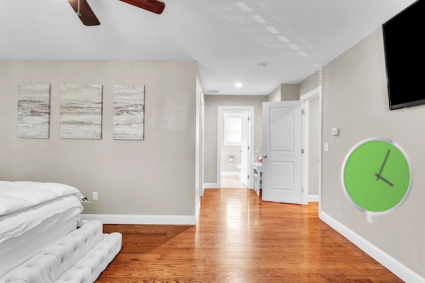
4 h 04 min
